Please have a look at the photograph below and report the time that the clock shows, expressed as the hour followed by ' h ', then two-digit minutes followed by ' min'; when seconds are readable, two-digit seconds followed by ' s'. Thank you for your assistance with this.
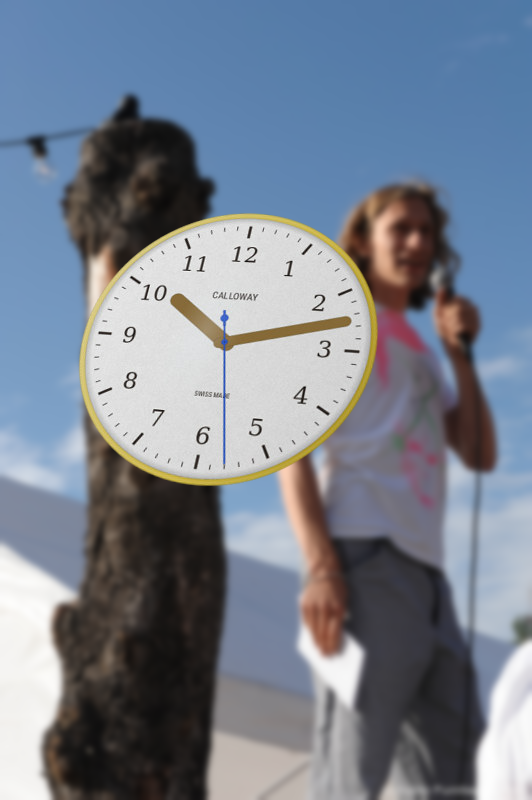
10 h 12 min 28 s
